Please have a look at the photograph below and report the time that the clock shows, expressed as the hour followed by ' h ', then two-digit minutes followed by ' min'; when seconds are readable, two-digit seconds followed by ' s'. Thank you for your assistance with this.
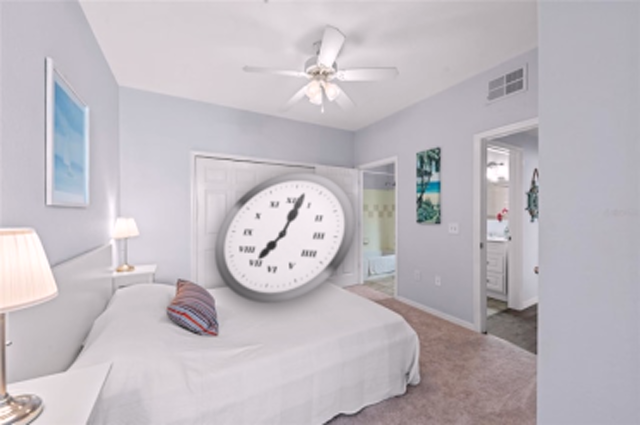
7 h 02 min
